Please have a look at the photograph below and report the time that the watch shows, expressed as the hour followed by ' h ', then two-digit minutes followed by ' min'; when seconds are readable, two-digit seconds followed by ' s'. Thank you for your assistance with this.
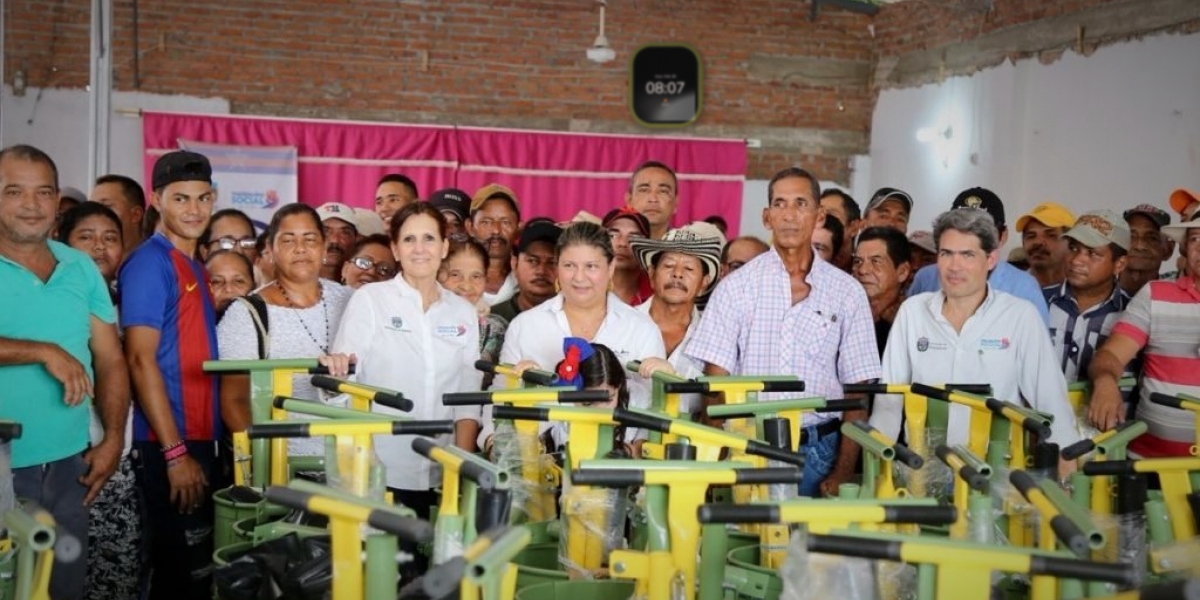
8 h 07 min
